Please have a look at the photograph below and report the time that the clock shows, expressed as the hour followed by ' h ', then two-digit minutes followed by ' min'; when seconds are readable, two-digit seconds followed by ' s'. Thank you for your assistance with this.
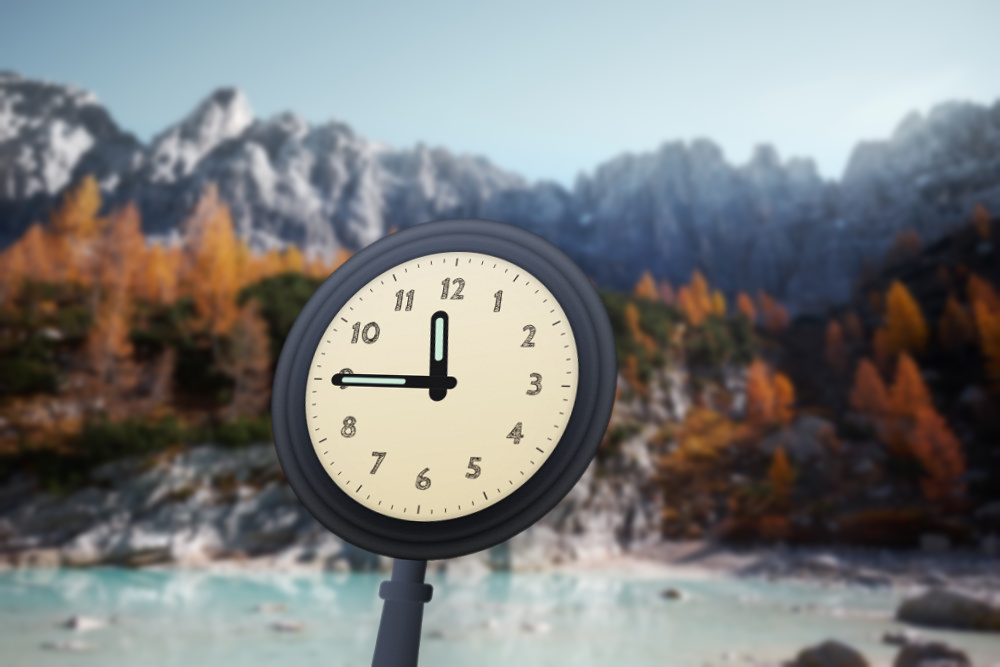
11 h 45 min
